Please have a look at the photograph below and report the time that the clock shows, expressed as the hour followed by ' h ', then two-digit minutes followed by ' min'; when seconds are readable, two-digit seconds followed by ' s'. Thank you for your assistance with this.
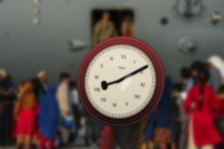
8 h 09 min
